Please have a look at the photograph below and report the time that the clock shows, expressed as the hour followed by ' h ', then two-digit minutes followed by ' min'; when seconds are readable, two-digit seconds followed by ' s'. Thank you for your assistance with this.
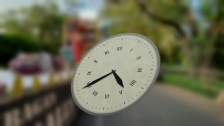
4 h 40 min
